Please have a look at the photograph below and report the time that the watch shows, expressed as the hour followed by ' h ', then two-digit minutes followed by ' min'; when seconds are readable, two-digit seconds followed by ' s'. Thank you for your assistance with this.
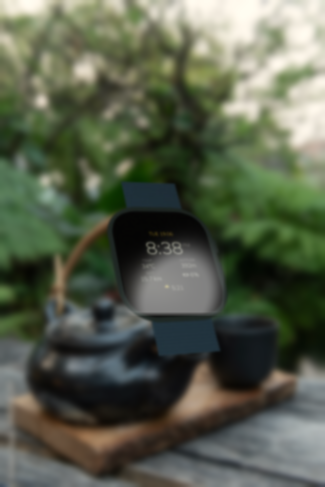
8 h 38 min
